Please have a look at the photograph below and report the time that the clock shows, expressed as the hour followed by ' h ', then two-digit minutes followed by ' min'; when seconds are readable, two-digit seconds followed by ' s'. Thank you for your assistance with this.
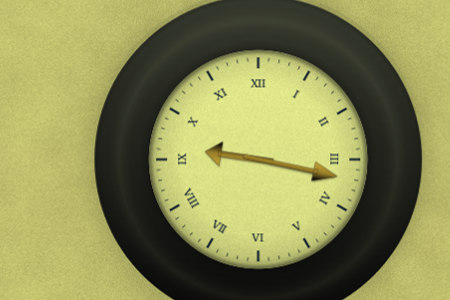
9 h 17 min
